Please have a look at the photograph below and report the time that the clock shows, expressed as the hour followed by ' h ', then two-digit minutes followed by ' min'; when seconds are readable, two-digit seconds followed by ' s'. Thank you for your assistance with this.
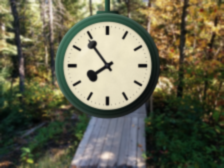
7 h 54 min
